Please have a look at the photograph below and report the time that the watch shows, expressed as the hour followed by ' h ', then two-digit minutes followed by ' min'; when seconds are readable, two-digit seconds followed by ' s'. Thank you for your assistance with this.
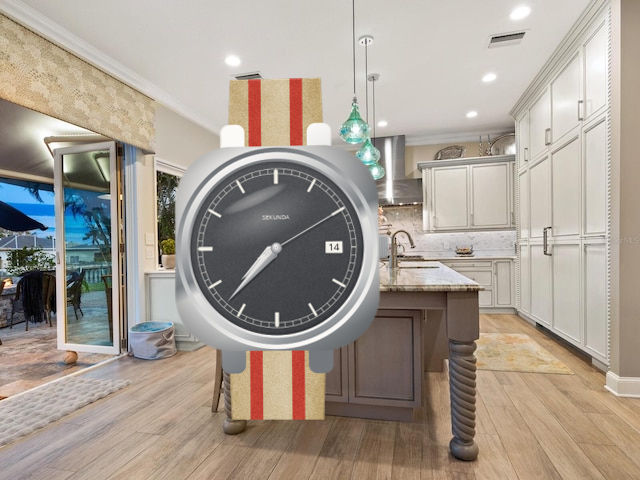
7 h 37 min 10 s
